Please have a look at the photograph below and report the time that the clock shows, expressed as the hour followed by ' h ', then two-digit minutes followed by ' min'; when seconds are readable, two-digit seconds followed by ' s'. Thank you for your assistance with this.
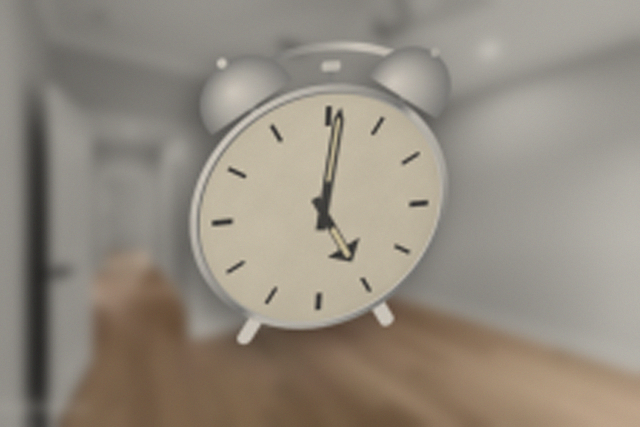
5 h 01 min
